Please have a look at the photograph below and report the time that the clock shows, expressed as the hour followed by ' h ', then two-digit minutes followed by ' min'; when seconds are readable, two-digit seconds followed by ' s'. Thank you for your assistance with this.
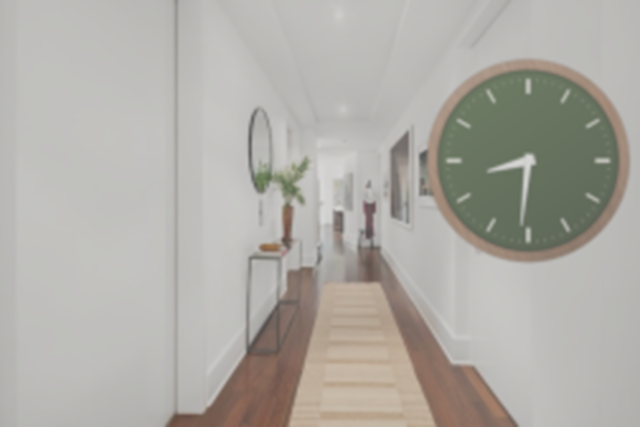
8 h 31 min
